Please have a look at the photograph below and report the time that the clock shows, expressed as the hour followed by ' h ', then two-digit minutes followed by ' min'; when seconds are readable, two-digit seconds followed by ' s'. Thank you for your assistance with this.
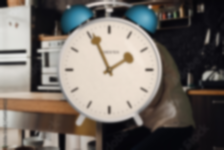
1 h 56 min
